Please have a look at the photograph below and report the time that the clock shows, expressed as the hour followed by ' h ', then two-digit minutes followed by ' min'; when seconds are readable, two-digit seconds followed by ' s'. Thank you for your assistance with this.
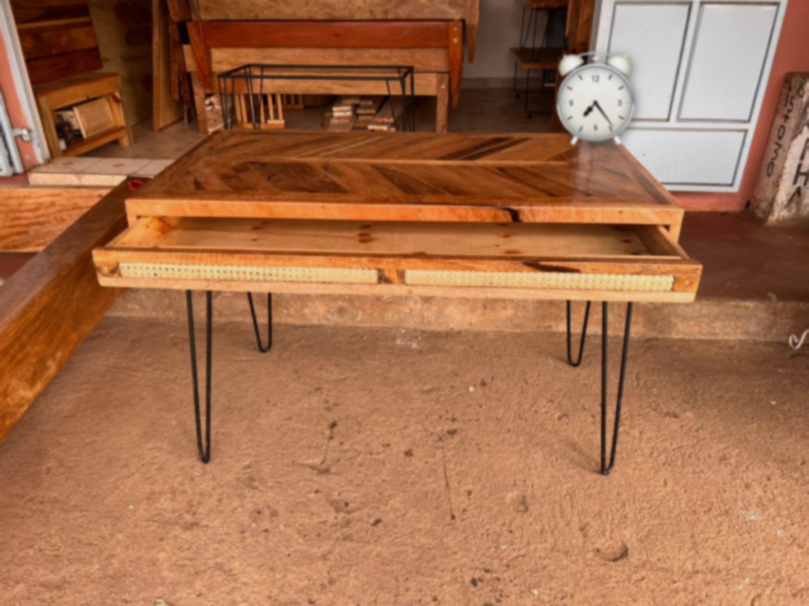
7 h 24 min
